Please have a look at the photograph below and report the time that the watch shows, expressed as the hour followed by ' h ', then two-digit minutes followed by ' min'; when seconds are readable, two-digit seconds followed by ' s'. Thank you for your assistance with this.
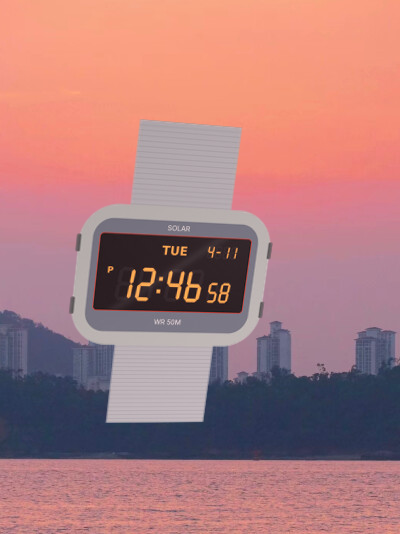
12 h 46 min 58 s
